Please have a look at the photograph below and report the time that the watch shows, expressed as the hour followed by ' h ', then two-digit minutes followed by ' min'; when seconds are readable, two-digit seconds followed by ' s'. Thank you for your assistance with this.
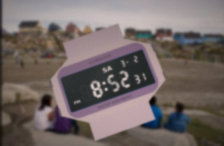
8 h 52 min
